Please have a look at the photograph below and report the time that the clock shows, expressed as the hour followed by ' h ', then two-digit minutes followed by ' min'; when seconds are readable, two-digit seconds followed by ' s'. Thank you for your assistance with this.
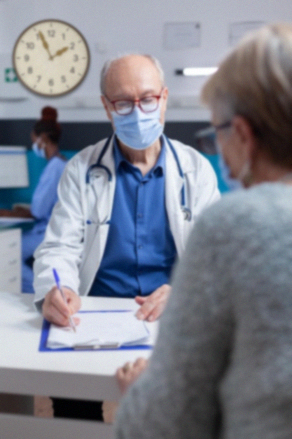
1 h 56 min
